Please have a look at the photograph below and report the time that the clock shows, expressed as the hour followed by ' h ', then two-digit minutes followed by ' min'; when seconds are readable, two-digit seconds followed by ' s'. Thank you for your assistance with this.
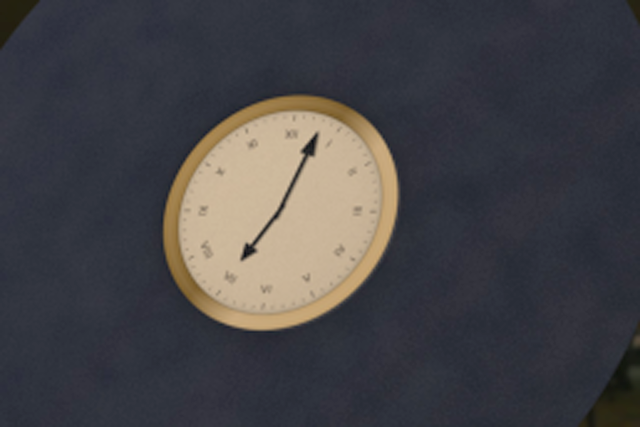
7 h 03 min
